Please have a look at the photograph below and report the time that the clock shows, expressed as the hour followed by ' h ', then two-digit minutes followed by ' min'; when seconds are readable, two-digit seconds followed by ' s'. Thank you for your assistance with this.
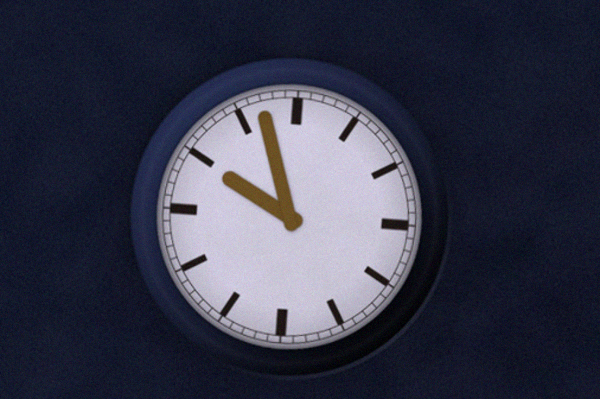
9 h 57 min
